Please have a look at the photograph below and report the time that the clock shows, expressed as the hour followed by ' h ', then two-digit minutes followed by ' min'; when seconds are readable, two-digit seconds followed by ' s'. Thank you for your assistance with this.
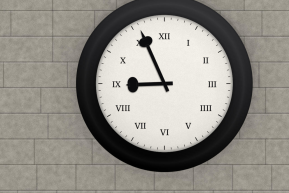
8 h 56 min
